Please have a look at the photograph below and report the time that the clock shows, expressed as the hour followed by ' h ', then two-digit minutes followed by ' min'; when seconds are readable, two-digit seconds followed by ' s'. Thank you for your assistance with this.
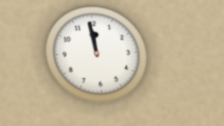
11 h 59 min
